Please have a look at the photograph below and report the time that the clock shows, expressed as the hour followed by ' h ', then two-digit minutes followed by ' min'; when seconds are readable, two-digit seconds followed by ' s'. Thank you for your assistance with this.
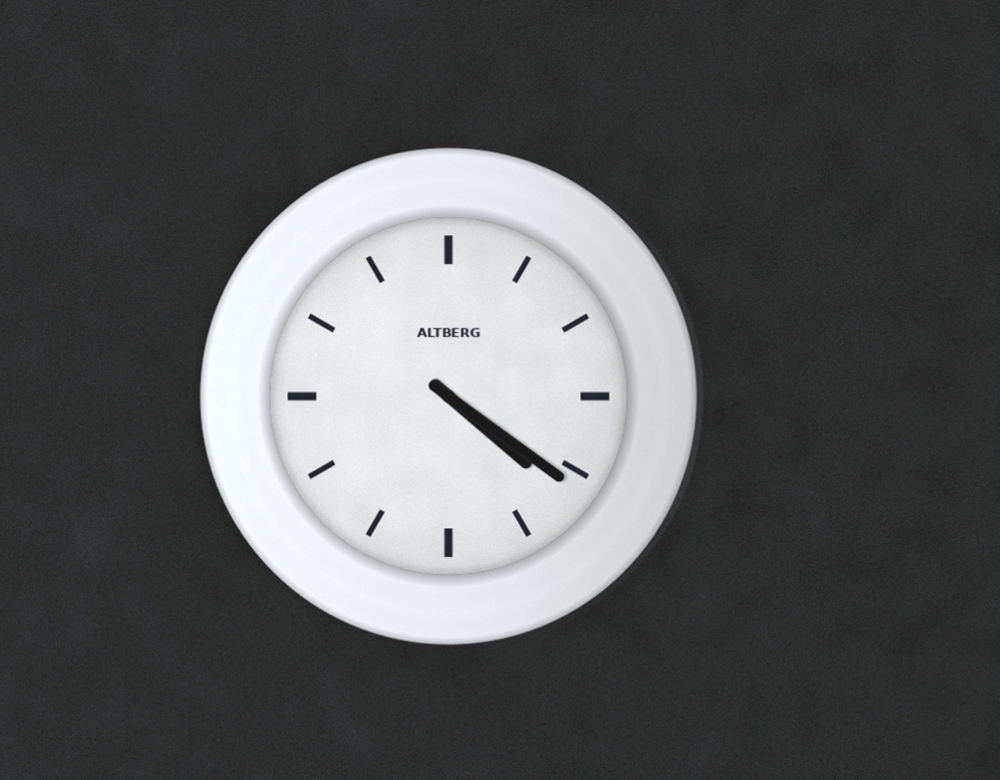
4 h 21 min
